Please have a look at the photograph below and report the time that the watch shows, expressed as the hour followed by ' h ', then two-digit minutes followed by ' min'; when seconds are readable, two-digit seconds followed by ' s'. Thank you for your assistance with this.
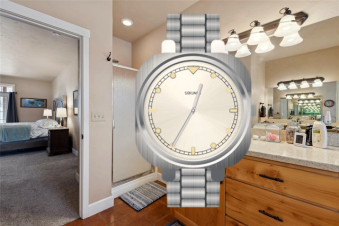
12 h 35 min
